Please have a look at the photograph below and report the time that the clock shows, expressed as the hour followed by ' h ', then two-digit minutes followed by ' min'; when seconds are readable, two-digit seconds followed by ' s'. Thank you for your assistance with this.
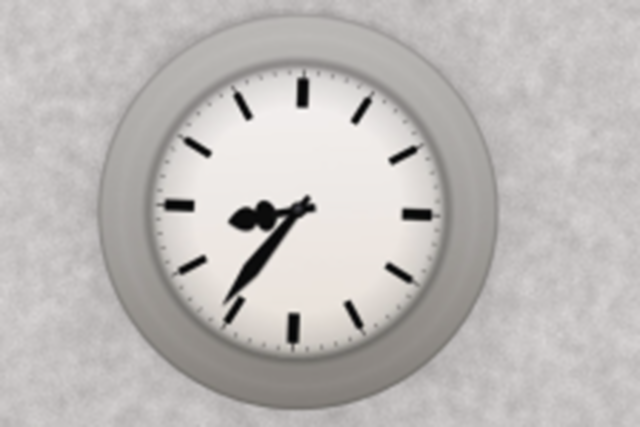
8 h 36 min
